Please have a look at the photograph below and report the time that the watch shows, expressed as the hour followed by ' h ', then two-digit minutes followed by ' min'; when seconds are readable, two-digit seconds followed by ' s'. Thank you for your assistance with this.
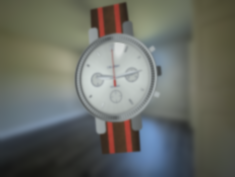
9 h 14 min
